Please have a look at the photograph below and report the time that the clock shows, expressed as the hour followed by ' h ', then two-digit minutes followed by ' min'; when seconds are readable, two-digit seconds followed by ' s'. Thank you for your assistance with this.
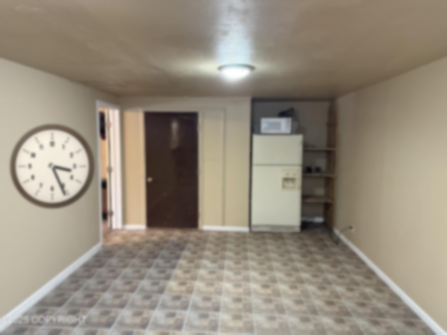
3 h 26 min
